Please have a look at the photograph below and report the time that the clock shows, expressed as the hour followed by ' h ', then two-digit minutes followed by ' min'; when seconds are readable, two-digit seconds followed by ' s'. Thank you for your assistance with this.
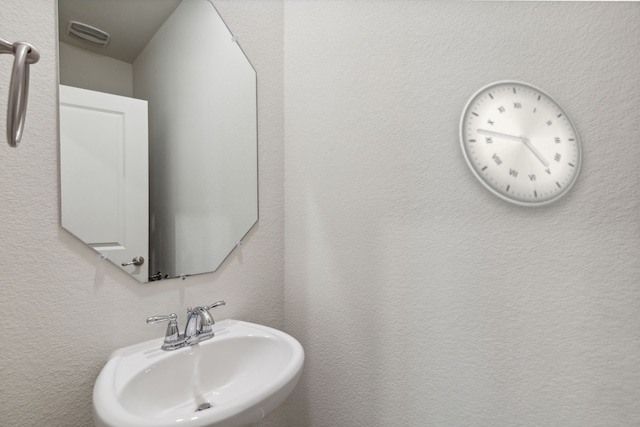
4 h 47 min
